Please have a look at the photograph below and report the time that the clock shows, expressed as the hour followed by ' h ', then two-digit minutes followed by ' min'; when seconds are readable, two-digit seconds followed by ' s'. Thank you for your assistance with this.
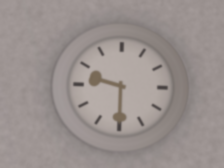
9 h 30 min
